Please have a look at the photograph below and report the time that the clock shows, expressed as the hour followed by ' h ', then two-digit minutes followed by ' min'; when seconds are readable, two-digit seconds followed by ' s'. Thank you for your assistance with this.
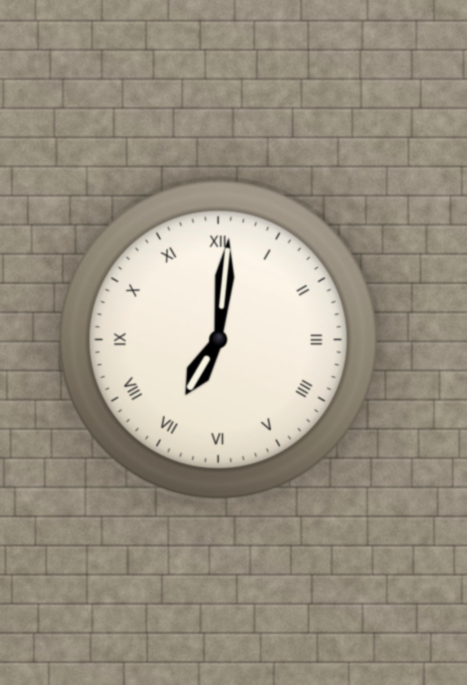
7 h 01 min
